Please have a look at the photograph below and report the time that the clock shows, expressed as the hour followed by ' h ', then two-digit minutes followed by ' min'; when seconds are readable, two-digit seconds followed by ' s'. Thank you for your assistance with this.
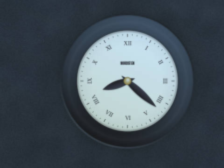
8 h 22 min
